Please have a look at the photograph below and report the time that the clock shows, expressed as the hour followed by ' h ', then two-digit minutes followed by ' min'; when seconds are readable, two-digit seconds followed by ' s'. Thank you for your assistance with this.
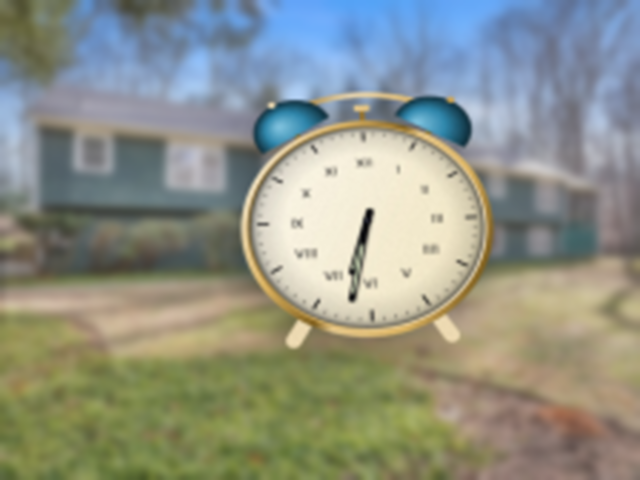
6 h 32 min
